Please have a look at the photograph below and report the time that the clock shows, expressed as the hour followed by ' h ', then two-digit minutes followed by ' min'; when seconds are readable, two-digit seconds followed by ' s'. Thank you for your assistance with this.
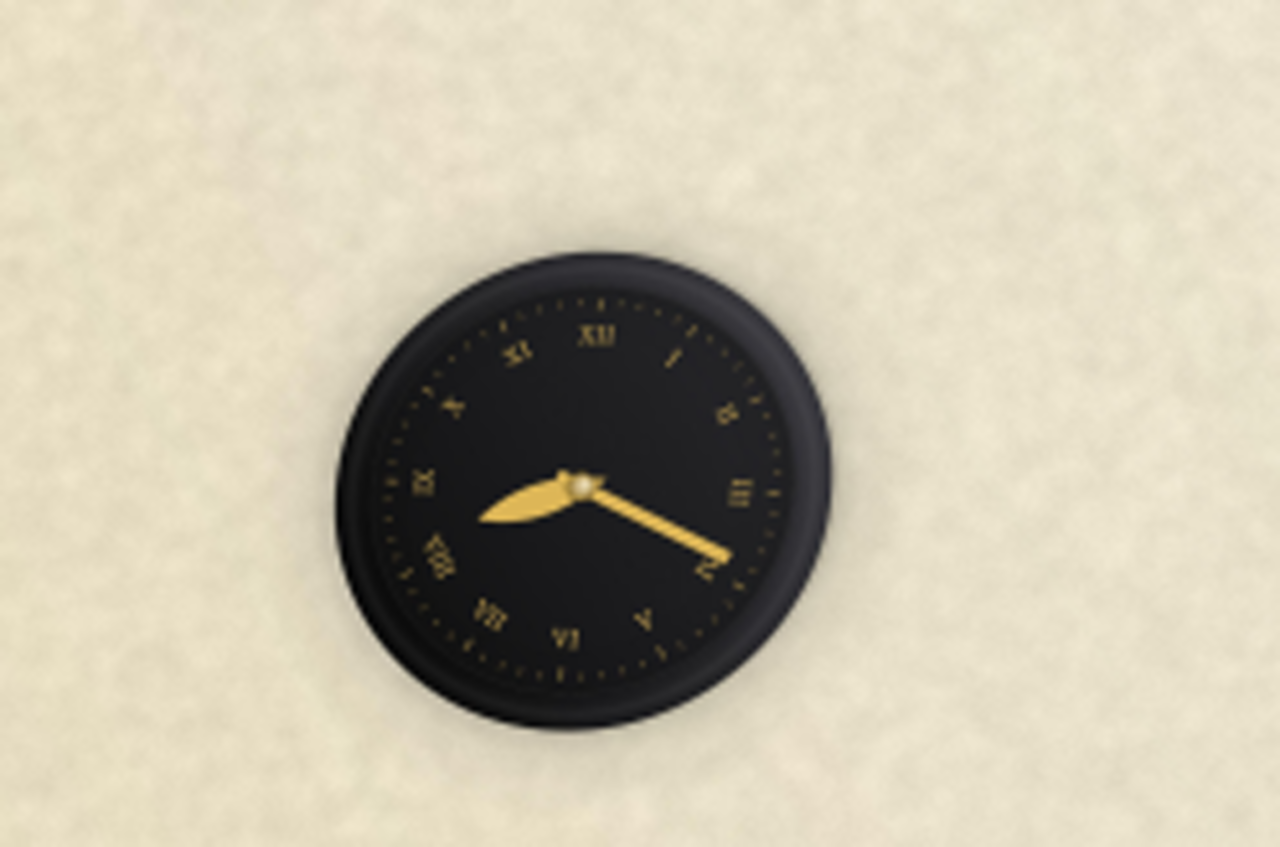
8 h 19 min
